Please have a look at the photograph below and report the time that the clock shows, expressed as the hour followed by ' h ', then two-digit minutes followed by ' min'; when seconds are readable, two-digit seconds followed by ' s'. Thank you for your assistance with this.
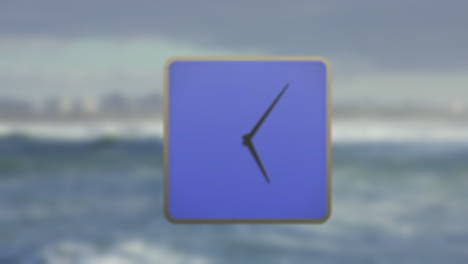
5 h 06 min
